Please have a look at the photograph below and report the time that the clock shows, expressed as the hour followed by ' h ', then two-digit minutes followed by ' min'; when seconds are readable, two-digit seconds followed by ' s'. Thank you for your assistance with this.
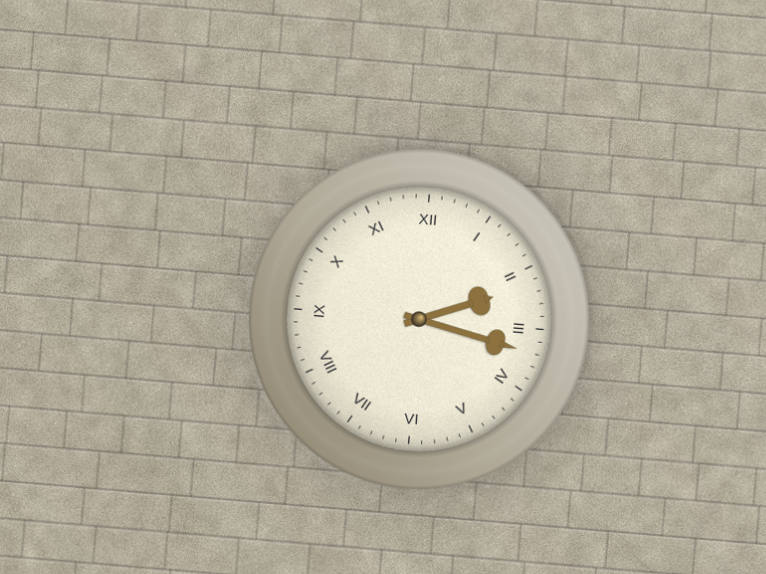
2 h 17 min
